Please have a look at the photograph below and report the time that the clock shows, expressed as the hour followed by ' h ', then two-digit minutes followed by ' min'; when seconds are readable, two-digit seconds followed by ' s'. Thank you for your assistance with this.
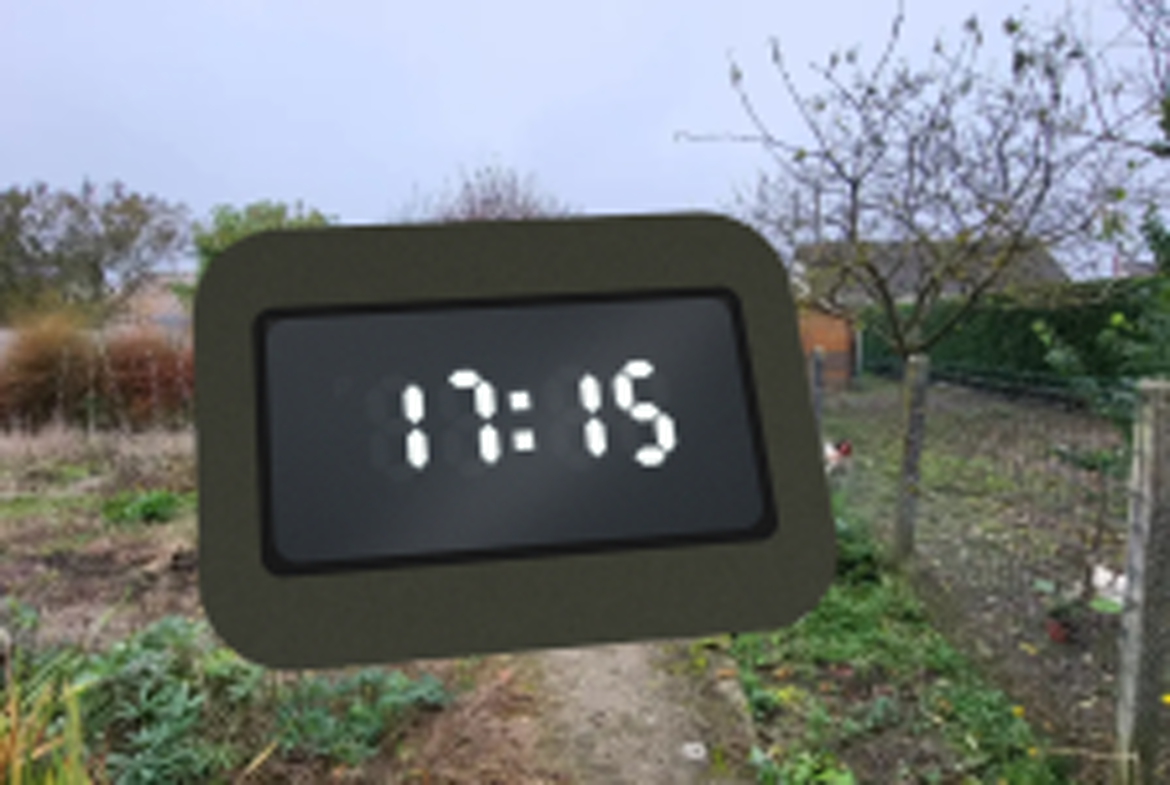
17 h 15 min
